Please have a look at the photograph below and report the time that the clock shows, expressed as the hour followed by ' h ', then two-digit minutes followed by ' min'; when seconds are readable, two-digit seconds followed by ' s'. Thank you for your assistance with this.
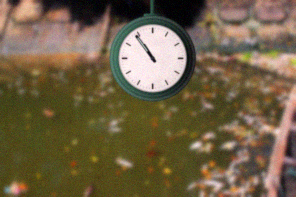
10 h 54 min
